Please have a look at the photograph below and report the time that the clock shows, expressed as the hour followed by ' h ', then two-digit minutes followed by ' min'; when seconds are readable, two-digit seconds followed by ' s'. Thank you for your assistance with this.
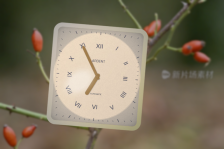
6 h 55 min
